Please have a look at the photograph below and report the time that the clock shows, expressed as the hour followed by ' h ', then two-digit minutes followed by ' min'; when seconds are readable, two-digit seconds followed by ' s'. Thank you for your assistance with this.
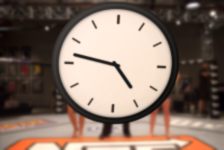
4 h 47 min
